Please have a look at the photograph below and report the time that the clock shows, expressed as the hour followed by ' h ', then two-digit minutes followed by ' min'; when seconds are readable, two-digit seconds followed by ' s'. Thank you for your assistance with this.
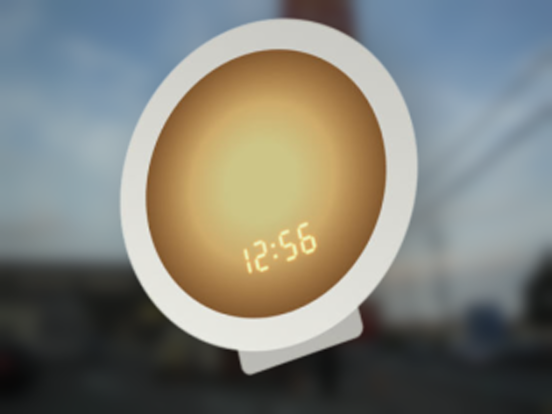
12 h 56 min
